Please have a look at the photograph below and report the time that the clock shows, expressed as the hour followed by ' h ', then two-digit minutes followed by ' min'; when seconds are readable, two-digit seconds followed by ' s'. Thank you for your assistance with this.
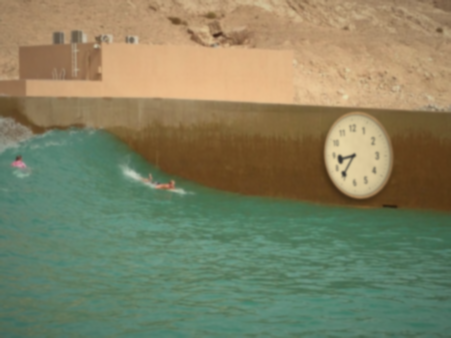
8 h 36 min
